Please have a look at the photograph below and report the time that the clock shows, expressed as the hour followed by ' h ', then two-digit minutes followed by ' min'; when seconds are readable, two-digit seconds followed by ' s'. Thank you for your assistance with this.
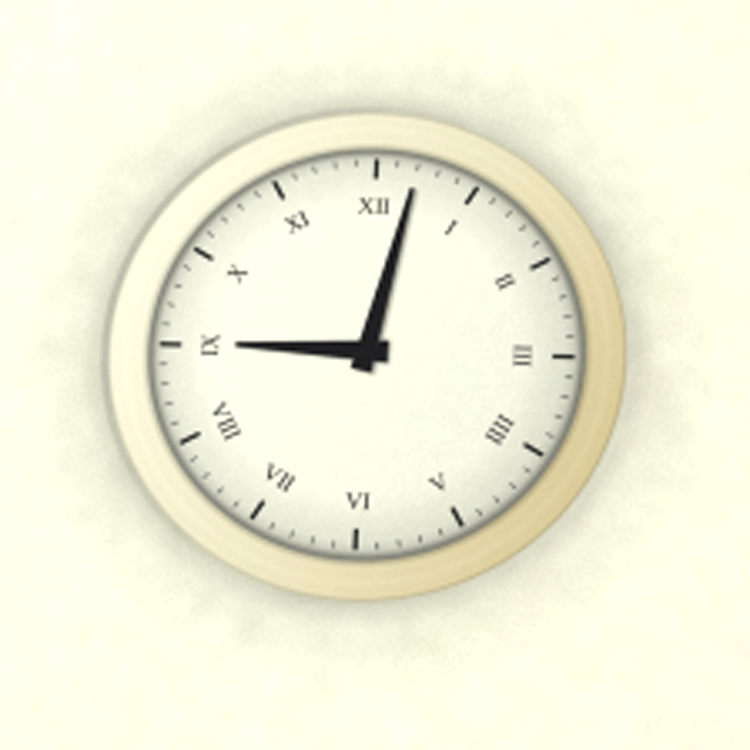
9 h 02 min
